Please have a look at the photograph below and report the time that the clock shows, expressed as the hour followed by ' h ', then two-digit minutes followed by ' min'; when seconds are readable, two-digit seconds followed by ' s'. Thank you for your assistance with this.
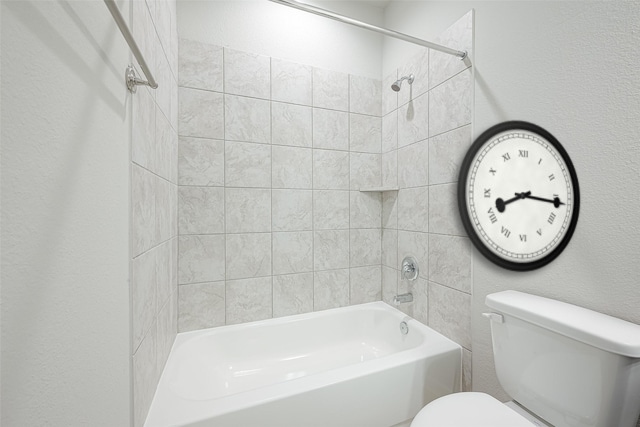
8 h 16 min
